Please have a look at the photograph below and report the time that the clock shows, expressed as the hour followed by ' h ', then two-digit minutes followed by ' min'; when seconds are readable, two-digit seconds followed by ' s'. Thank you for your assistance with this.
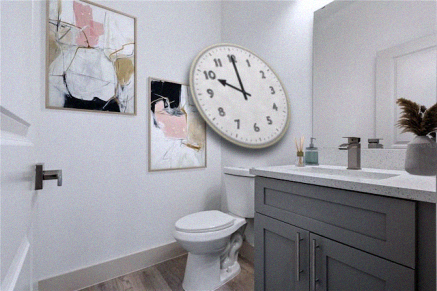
10 h 00 min
